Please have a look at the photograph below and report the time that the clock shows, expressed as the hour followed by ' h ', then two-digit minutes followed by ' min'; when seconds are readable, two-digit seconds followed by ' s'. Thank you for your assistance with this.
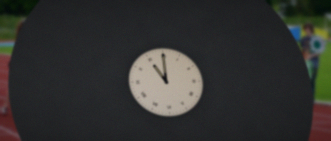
11 h 00 min
